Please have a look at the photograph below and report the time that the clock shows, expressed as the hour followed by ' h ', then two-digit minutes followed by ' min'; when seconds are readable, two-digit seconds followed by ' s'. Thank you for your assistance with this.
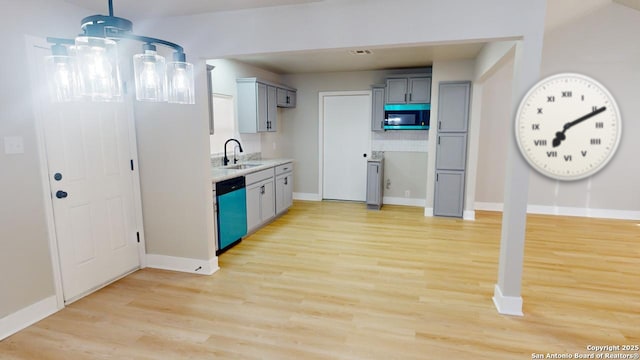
7 h 11 min
